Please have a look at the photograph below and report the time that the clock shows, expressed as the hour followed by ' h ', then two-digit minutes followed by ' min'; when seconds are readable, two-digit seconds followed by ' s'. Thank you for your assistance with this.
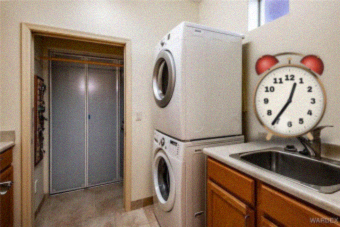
12 h 36 min
